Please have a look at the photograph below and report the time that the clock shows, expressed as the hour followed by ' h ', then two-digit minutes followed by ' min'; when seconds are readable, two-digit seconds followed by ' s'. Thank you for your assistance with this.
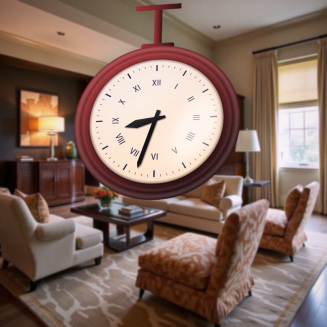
8 h 33 min
